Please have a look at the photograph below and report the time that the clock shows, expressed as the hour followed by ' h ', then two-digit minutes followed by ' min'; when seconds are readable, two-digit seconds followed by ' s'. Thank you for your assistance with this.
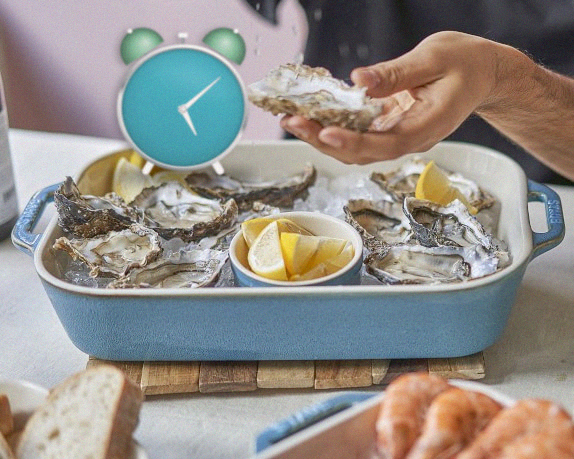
5 h 08 min
